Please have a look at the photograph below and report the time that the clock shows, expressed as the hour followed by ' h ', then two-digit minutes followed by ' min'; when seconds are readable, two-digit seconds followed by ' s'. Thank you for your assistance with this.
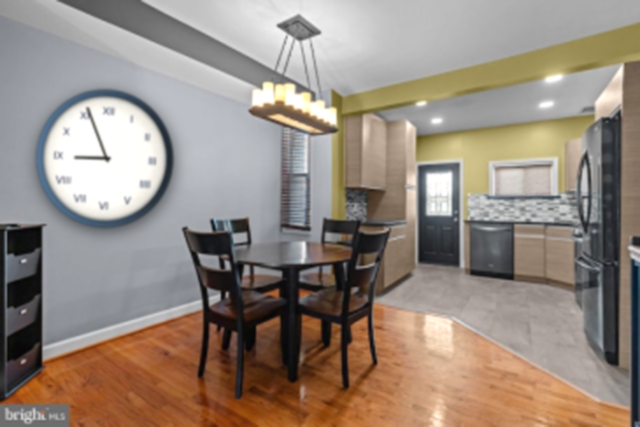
8 h 56 min
